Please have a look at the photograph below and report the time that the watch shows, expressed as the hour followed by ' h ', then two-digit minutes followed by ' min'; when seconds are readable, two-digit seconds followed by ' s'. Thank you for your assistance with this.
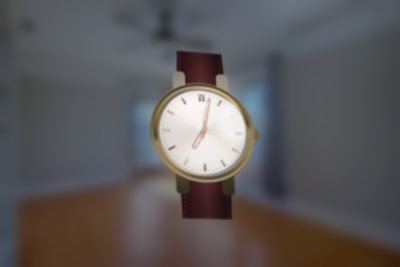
7 h 02 min
